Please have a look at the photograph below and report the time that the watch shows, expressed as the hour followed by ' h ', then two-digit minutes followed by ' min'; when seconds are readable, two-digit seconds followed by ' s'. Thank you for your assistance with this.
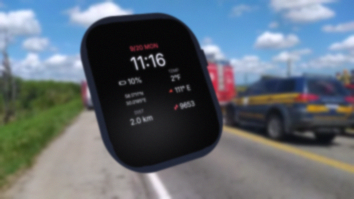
11 h 16 min
